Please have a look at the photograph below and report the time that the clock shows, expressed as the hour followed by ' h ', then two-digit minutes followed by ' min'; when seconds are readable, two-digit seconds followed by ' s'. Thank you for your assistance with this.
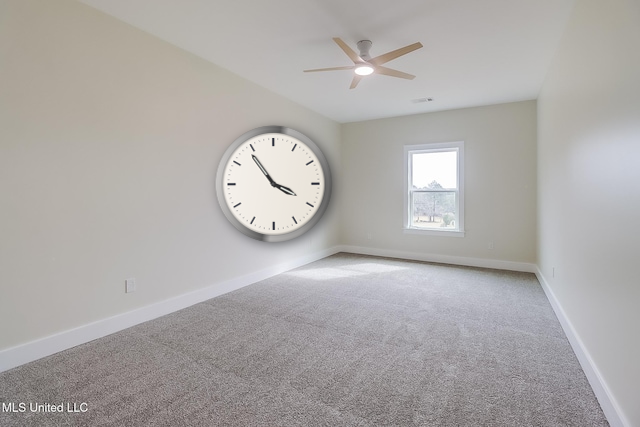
3 h 54 min
